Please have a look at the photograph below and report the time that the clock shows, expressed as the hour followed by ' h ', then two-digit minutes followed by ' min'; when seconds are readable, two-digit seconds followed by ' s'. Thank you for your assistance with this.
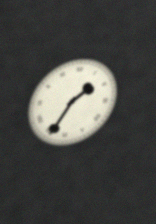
1 h 34 min
